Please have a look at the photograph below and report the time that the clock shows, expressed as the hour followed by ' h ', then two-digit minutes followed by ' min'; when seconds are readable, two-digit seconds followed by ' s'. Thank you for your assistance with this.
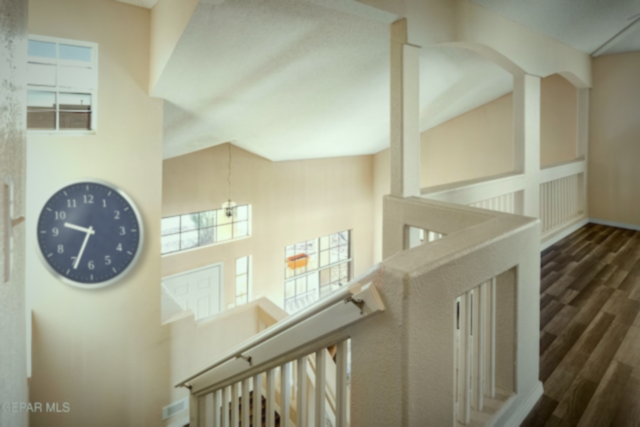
9 h 34 min
